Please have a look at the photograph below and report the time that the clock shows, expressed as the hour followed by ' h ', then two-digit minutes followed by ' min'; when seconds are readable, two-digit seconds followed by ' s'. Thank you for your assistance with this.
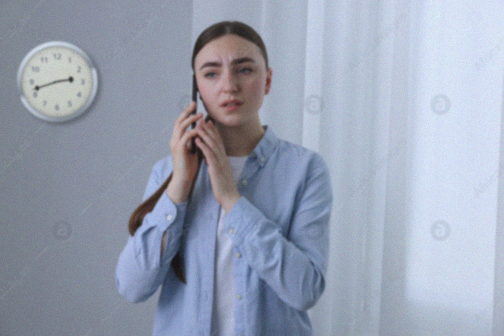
2 h 42 min
